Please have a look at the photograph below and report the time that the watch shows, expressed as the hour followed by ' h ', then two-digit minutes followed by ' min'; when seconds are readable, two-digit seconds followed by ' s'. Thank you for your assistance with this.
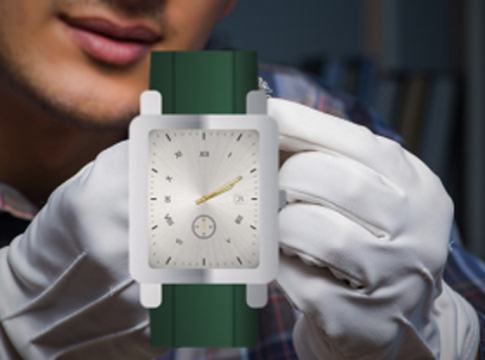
2 h 10 min
